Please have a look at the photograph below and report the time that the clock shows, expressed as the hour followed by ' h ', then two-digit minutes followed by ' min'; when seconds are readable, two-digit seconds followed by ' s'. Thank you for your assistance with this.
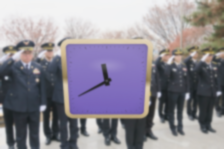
11 h 40 min
